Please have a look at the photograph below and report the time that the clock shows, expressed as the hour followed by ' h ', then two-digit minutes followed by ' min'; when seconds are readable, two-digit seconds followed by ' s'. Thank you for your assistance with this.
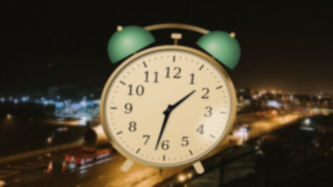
1 h 32 min
